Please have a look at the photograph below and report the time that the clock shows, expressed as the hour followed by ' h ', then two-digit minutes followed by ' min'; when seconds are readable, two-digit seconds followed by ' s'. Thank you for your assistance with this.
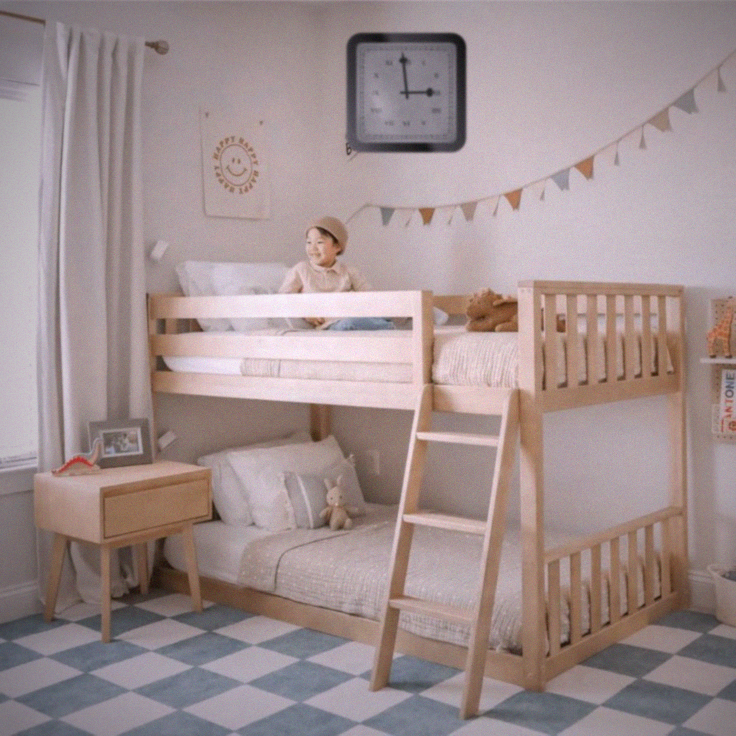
2 h 59 min
